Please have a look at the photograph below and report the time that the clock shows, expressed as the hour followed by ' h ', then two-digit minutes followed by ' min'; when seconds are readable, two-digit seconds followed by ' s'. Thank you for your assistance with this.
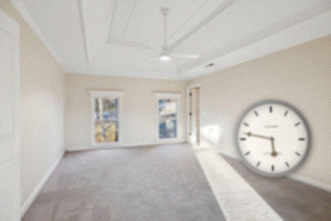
5 h 47 min
